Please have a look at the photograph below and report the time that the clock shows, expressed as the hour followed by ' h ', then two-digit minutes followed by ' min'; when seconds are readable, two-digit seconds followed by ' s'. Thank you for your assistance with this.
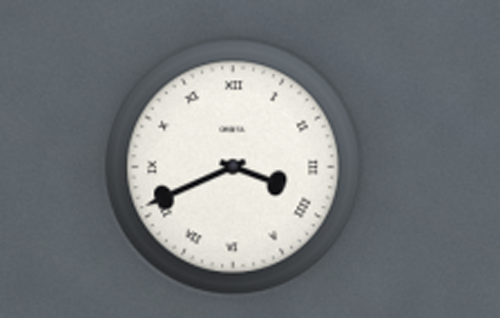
3 h 41 min
